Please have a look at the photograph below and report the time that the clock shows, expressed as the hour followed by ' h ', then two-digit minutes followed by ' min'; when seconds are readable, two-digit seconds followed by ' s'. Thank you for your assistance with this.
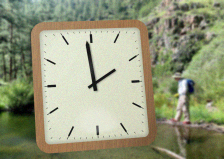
1 h 59 min
